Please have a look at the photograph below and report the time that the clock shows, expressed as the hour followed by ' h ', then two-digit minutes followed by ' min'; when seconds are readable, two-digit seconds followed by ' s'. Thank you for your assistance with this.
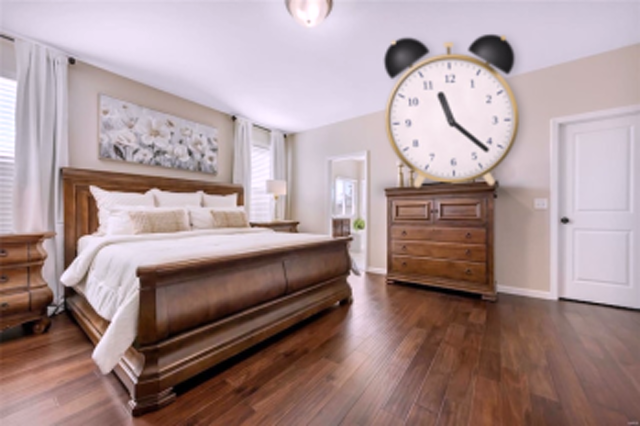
11 h 22 min
